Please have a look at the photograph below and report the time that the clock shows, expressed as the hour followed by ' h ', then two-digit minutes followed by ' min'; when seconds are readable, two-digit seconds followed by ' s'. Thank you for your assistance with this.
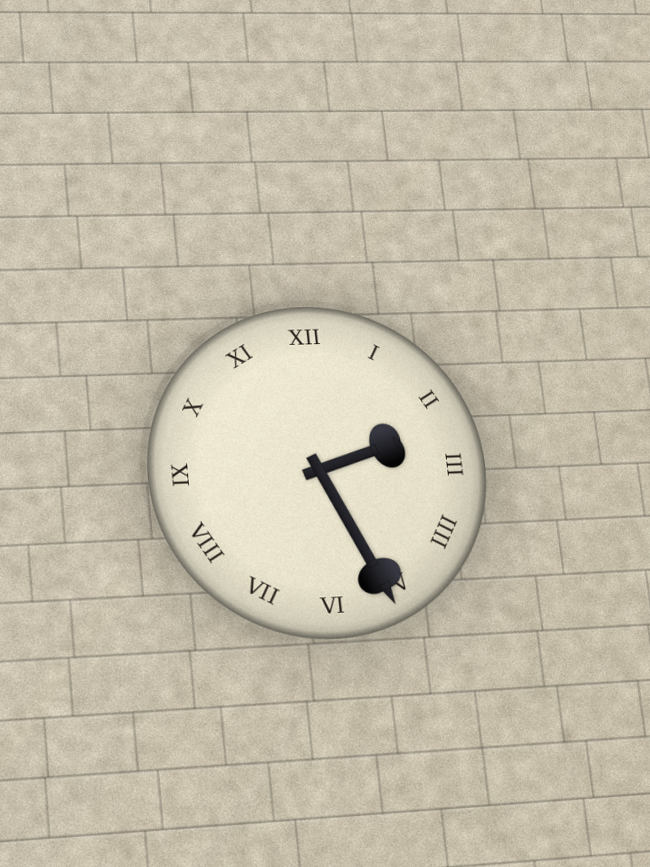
2 h 26 min
